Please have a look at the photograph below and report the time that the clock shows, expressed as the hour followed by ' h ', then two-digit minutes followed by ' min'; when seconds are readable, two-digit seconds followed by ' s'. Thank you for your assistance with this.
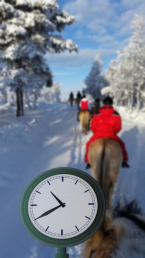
10 h 40 min
